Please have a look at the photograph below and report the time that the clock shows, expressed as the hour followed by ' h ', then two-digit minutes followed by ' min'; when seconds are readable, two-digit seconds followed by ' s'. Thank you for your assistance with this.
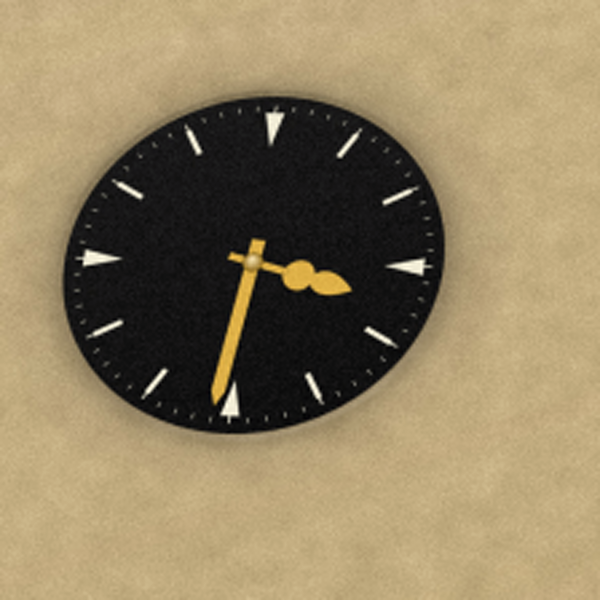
3 h 31 min
